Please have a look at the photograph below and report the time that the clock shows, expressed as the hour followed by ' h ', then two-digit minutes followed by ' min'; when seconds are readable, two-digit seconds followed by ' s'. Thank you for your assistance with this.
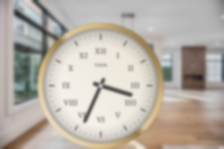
3 h 34 min
